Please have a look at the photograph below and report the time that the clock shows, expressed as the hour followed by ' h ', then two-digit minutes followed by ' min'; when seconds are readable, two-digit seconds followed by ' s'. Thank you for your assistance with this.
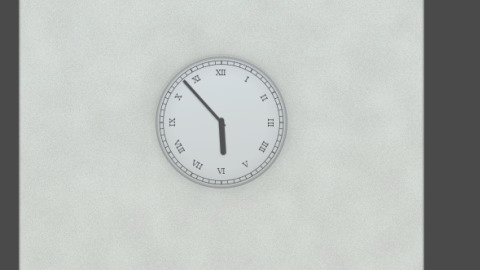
5 h 53 min
